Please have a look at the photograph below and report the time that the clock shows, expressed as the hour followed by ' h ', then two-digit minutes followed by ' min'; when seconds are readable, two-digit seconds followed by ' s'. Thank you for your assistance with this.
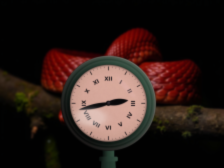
2 h 43 min
